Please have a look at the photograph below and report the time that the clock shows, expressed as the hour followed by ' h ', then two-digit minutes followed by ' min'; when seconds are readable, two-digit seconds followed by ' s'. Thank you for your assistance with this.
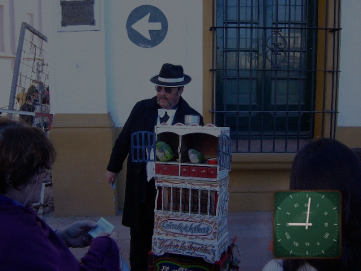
9 h 01 min
